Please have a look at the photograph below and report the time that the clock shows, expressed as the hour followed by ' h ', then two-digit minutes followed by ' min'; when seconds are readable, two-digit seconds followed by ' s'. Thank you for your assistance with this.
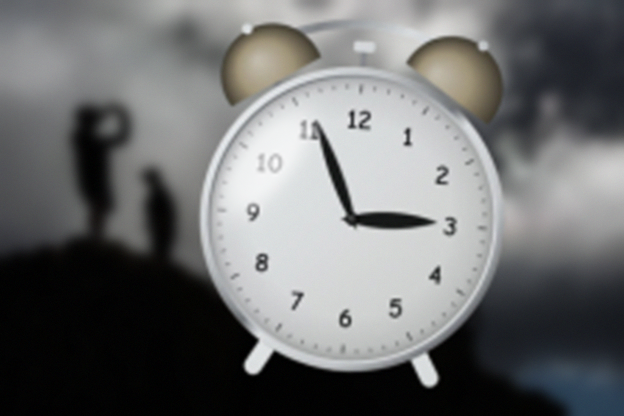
2 h 56 min
